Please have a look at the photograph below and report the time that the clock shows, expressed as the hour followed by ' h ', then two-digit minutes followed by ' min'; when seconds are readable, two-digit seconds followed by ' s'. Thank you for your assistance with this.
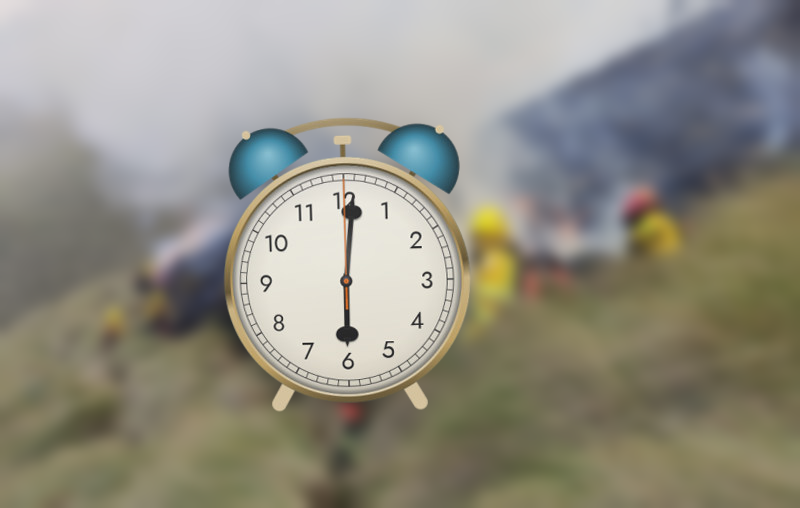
6 h 01 min 00 s
